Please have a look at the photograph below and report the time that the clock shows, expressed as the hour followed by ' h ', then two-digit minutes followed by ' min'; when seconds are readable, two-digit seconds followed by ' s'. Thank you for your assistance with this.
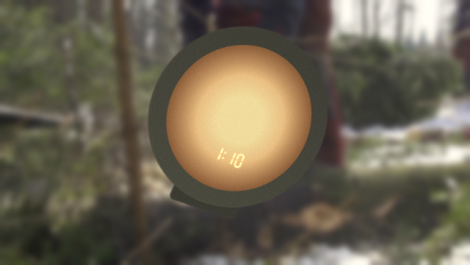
1 h 10 min
